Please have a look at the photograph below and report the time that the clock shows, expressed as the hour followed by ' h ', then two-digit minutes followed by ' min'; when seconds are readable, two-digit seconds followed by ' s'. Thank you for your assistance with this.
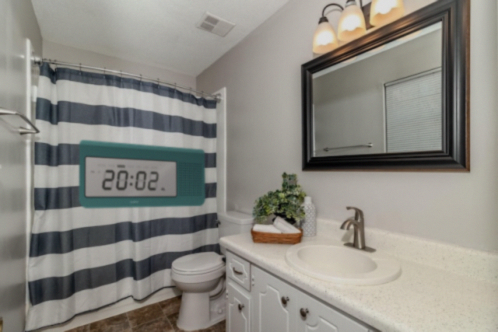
20 h 02 min
